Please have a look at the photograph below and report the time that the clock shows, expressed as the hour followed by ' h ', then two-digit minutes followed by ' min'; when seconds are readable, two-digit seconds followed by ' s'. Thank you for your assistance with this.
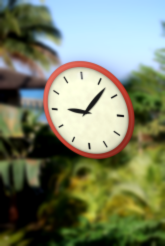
9 h 07 min
